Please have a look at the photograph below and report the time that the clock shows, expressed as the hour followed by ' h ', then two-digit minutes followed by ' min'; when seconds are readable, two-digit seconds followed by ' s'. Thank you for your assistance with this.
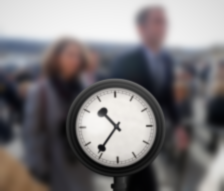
10 h 36 min
